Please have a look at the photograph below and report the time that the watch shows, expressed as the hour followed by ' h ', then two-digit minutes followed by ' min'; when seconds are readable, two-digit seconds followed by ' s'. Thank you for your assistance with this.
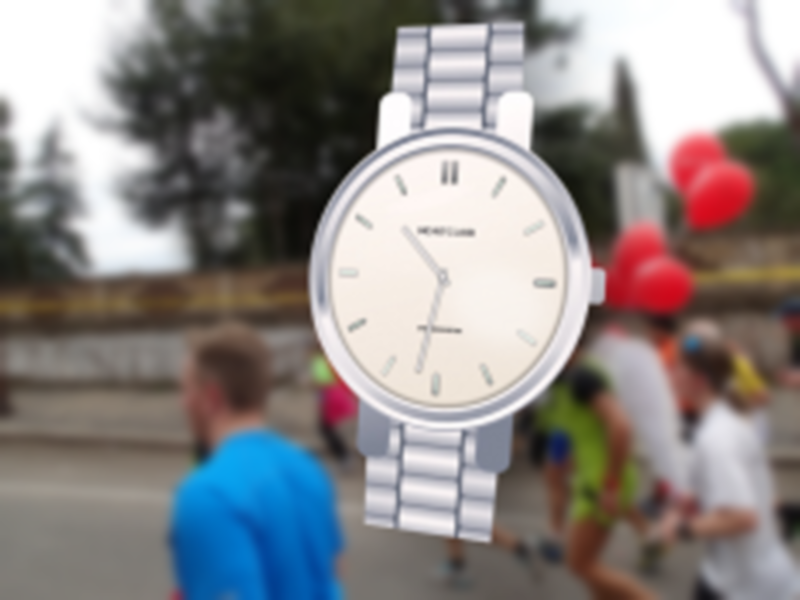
10 h 32 min
